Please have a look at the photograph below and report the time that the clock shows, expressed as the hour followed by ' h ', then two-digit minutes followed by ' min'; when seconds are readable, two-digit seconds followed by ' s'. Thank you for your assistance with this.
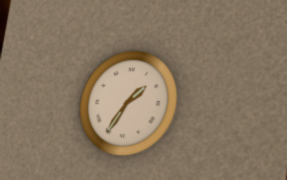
1 h 35 min
